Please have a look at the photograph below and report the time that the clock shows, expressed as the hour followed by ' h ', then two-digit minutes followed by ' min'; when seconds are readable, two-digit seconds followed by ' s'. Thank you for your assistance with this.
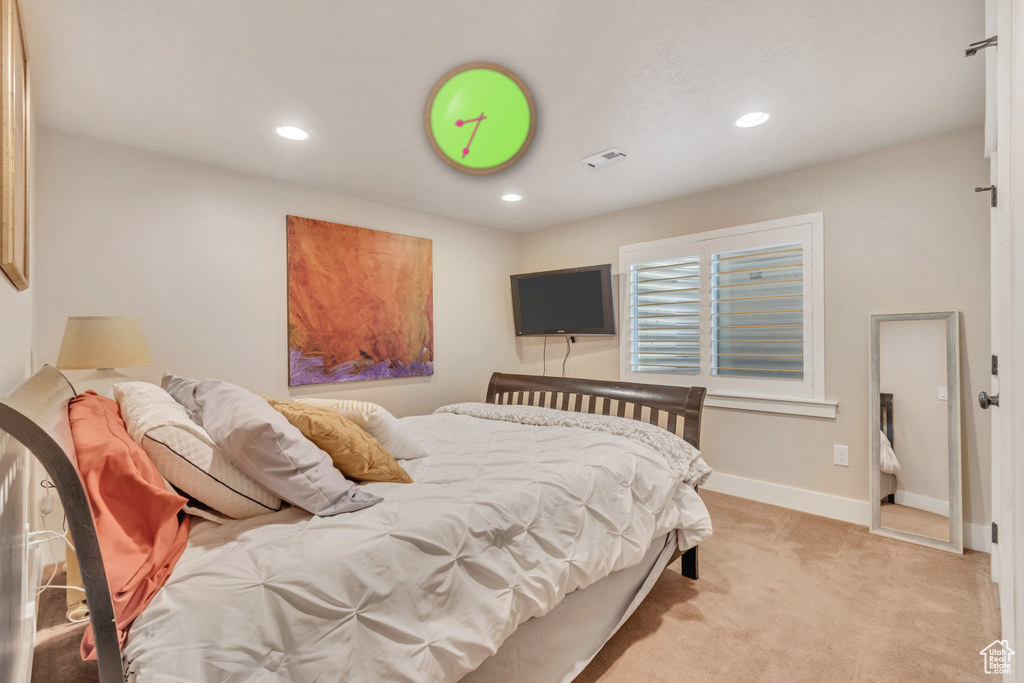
8 h 34 min
